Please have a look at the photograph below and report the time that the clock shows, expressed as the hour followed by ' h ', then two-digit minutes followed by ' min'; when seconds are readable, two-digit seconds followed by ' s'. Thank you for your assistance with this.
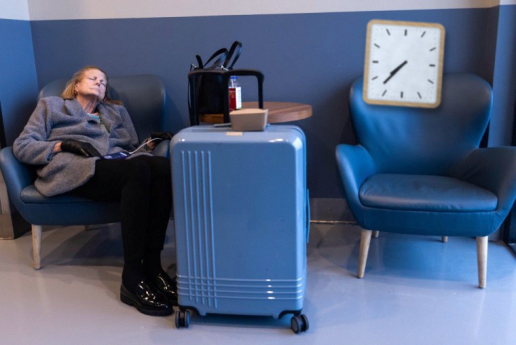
7 h 37 min
